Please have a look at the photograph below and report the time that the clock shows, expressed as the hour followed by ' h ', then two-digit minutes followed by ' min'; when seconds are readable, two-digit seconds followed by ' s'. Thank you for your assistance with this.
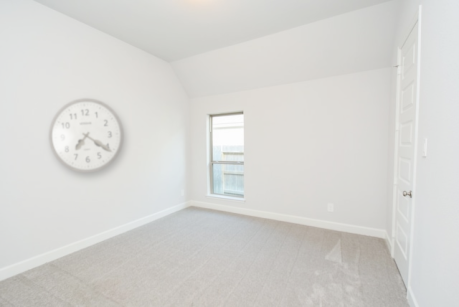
7 h 21 min
